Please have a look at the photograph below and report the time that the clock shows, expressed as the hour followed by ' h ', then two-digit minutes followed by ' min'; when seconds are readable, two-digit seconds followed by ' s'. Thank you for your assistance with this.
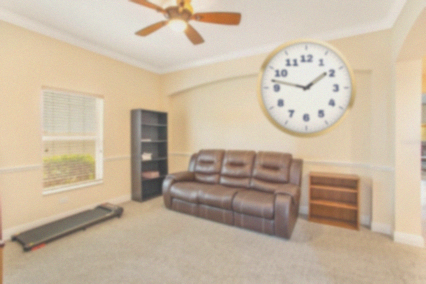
1 h 47 min
